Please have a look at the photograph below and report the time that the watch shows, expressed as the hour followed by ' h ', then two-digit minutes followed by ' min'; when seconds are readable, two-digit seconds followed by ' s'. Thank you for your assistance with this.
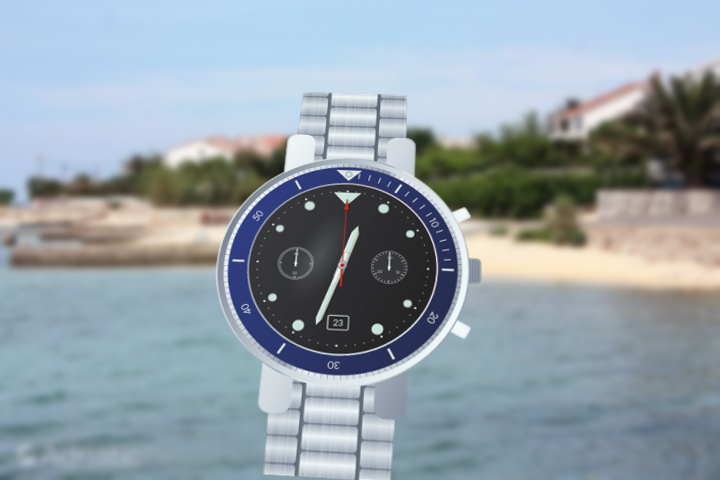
12 h 33 min
